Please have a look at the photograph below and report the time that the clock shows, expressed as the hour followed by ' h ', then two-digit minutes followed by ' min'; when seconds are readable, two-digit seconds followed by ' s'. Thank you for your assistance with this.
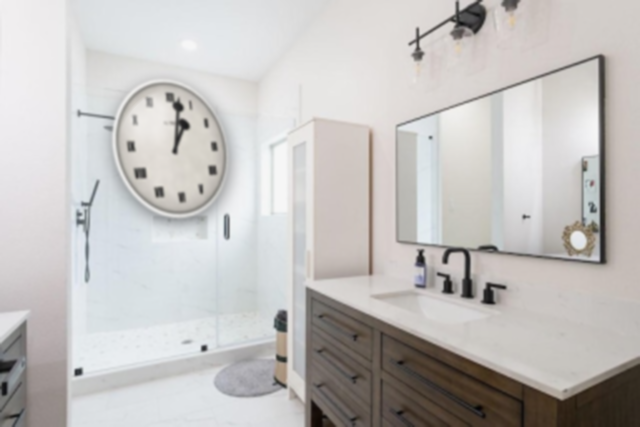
1 h 02 min
